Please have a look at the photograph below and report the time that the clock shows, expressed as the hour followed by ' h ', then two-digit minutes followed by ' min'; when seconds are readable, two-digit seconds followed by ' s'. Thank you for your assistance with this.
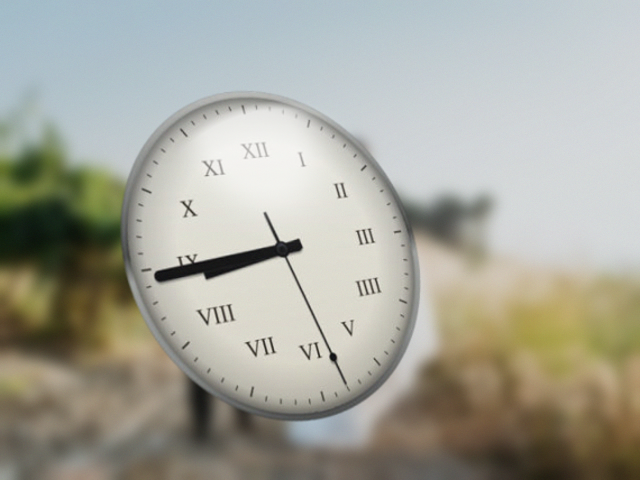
8 h 44 min 28 s
